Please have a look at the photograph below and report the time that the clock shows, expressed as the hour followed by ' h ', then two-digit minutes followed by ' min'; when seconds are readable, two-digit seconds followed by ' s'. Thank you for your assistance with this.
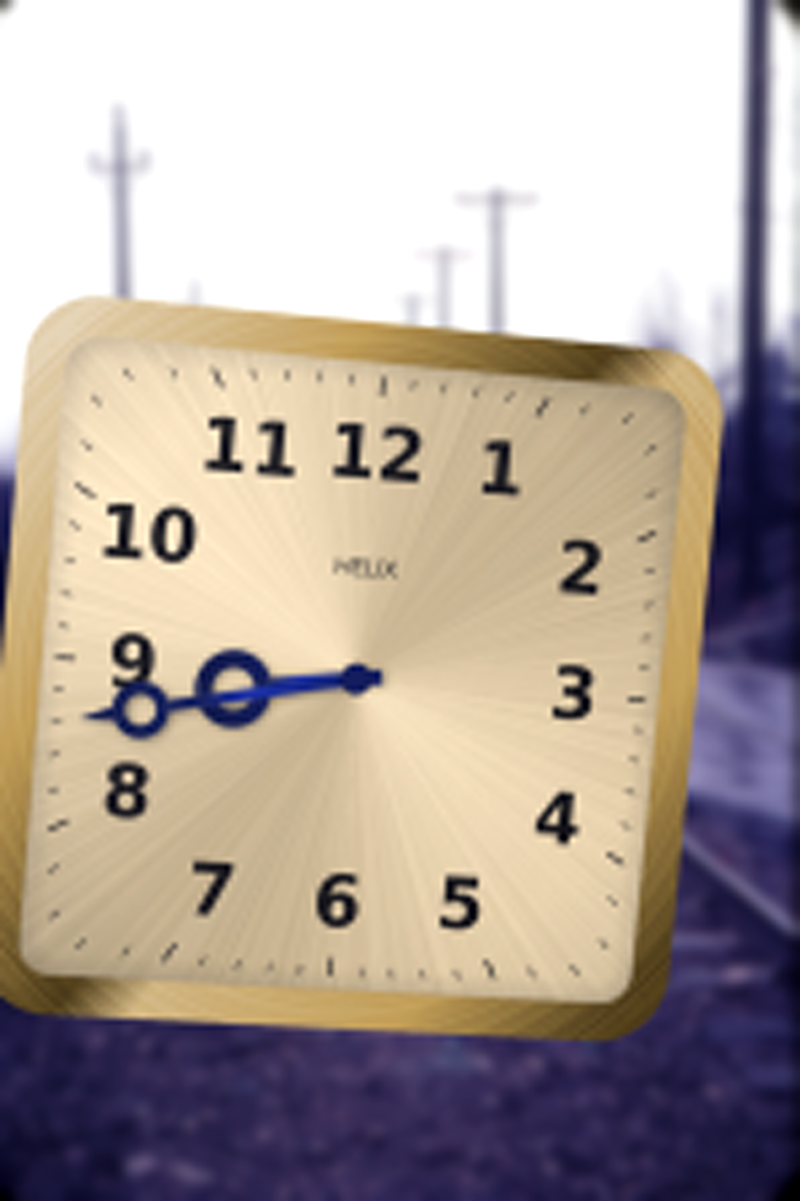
8 h 43 min
